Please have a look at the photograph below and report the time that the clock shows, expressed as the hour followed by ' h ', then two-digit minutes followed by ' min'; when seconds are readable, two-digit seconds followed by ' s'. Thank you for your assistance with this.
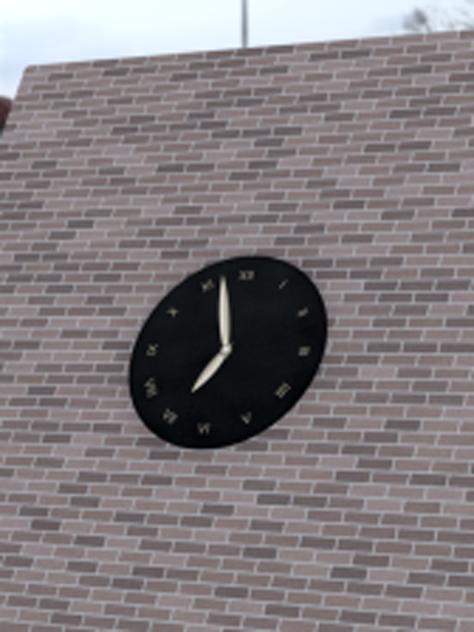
6 h 57 min
